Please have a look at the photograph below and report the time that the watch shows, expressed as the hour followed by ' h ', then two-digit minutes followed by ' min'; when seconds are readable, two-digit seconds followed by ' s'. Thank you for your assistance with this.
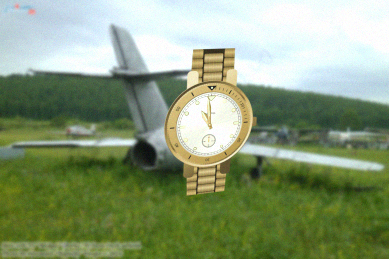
10 h 59 min
